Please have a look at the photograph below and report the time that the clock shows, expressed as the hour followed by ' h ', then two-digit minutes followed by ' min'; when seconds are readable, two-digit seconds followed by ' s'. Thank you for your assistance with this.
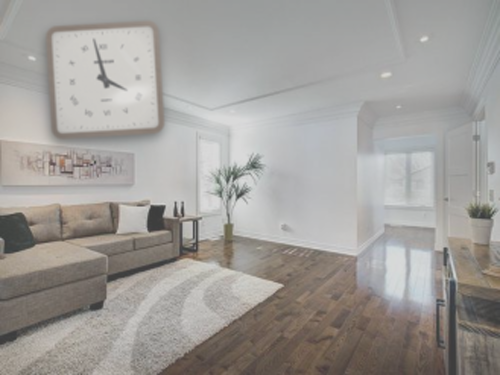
3 h 58 min
